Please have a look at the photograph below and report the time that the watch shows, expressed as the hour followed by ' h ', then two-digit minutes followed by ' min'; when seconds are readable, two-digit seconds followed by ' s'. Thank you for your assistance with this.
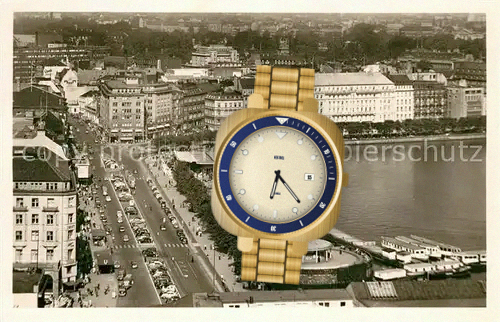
6 h 23 min
